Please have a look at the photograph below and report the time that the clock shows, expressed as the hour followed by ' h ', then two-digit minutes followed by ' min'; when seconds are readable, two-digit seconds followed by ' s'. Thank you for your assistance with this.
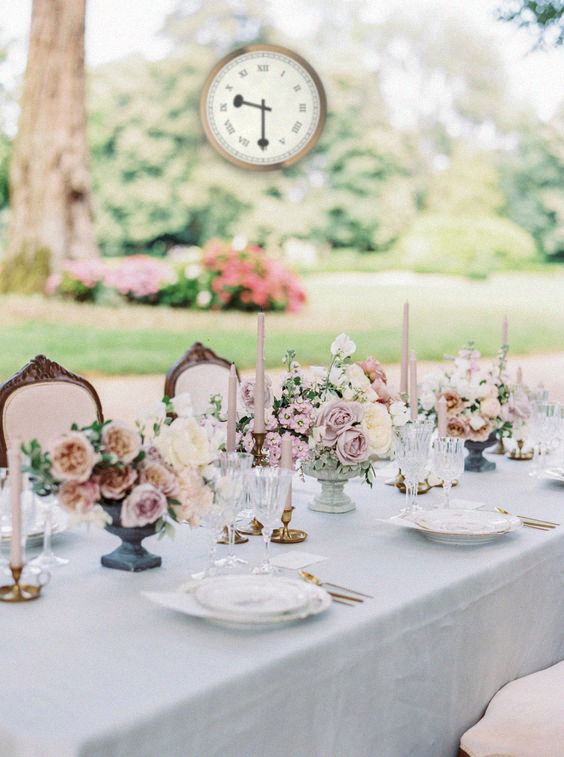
9 h 30 min
